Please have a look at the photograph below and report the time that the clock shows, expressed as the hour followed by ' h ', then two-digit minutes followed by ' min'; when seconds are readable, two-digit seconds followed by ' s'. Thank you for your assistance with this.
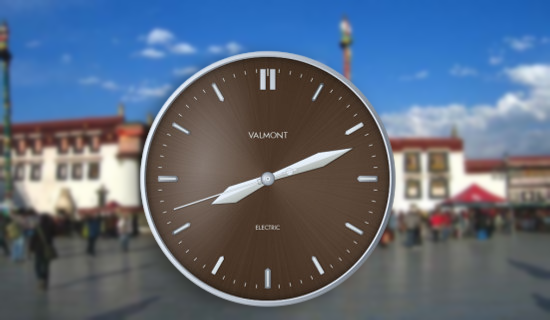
8 h 11 min 42 s
